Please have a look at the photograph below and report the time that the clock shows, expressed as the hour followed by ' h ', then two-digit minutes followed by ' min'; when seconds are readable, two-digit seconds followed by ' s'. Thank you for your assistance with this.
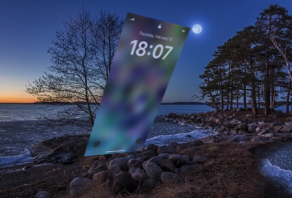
18 h 07 min
